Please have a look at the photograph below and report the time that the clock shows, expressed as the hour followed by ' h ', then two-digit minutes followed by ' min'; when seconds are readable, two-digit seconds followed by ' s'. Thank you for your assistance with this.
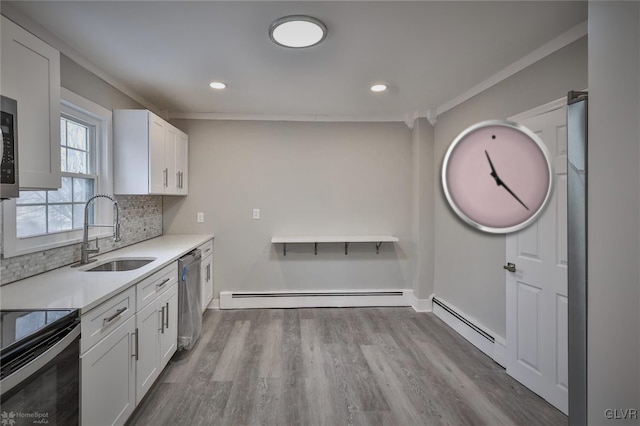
11 h 23 min
